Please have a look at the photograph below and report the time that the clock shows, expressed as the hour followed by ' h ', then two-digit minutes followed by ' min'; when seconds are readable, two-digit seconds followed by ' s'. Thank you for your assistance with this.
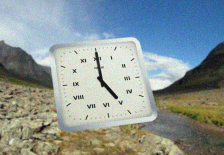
5 h 00 min
